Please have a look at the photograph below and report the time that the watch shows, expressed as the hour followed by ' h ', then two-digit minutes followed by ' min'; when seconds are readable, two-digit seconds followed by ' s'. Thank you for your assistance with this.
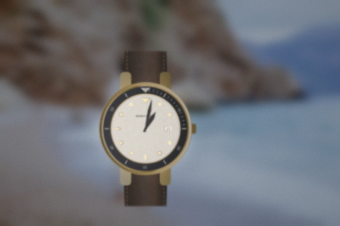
1 h 02 min
